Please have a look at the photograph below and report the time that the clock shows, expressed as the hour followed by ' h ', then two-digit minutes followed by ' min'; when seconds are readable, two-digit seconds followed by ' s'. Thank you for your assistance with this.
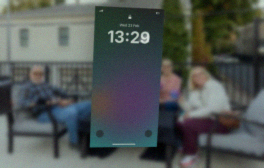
13 h 29 min
